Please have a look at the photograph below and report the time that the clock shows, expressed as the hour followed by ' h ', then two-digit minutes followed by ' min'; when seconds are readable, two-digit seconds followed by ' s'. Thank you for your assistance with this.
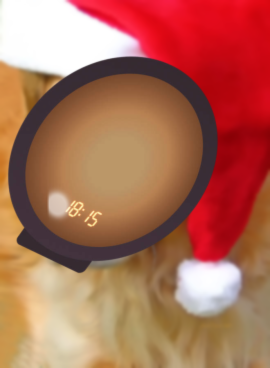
18 h 15 min
